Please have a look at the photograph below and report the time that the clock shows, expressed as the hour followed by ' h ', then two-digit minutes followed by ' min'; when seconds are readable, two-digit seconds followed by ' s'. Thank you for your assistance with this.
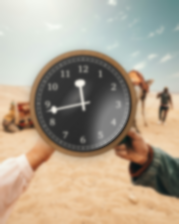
11 h 43 min
